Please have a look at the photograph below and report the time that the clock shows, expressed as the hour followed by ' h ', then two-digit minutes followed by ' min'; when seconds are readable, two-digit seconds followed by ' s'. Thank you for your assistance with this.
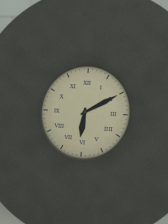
6 h 10 min
